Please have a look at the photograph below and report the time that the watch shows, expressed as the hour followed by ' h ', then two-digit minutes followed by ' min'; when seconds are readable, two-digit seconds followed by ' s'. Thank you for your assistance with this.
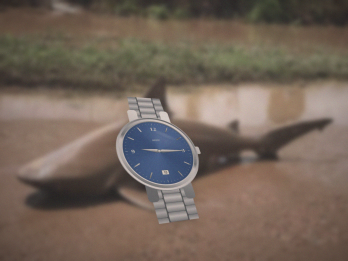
9 h 15 min
